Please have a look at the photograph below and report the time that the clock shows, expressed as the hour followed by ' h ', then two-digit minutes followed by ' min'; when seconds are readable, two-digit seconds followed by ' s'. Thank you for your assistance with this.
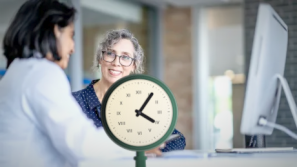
4 h 06 min
